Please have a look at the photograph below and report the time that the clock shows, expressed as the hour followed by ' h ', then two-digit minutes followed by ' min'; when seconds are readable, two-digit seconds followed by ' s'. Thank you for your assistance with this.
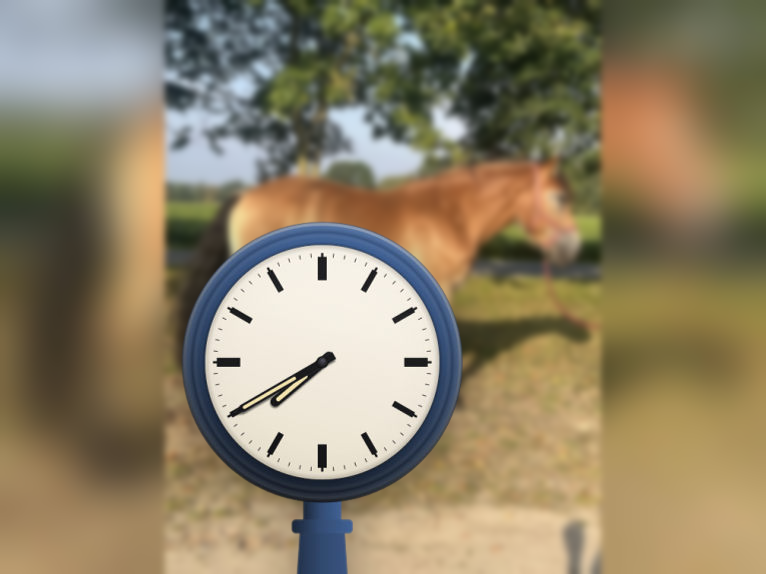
7 h 40 min
